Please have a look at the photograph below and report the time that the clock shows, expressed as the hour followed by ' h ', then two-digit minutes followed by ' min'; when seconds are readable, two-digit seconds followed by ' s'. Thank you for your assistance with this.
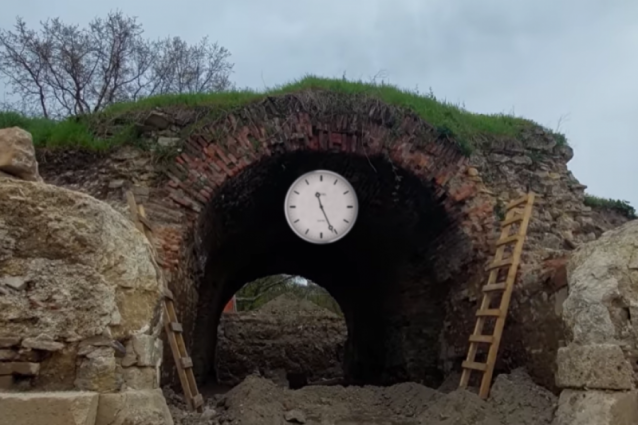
11 h 26 min
